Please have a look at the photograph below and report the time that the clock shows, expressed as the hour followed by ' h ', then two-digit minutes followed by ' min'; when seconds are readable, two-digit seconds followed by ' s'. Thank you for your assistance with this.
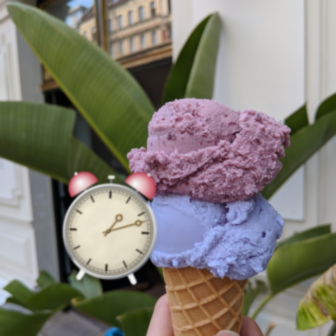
1 h 12 min
